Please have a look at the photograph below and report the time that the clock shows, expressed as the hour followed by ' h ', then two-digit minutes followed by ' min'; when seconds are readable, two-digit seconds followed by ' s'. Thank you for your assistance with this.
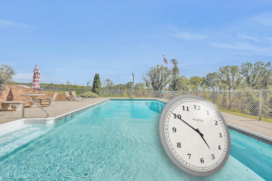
4 h 50 min
